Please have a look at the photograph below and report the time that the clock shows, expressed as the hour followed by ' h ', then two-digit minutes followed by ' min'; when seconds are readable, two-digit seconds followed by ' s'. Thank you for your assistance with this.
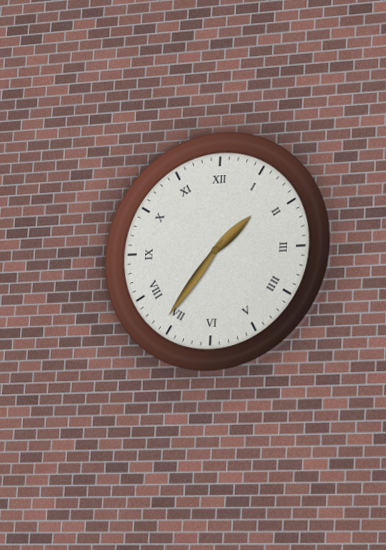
1 h 36 min
